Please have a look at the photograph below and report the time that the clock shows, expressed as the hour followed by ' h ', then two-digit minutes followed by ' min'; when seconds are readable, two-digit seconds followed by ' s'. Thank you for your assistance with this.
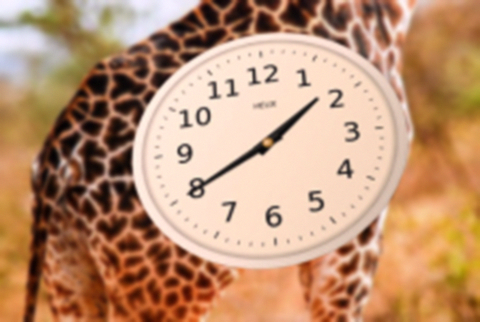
1 h 40 min
